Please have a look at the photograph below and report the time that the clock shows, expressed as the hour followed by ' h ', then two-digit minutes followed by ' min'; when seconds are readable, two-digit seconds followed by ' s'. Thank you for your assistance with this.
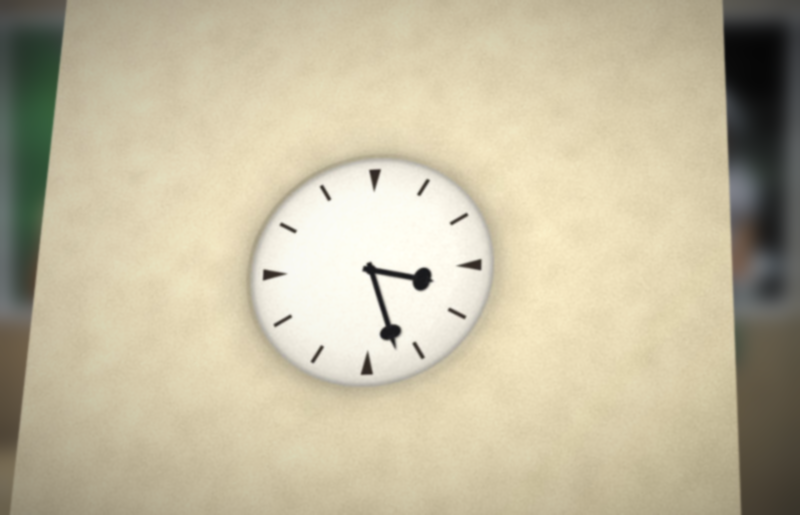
3 h 27 min
